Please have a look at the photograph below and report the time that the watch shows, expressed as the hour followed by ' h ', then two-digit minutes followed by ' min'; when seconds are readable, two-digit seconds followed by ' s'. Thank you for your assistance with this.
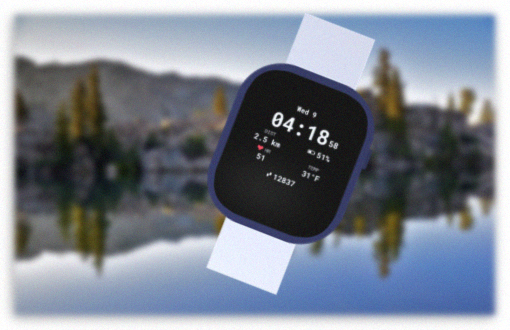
4 h 18 min
